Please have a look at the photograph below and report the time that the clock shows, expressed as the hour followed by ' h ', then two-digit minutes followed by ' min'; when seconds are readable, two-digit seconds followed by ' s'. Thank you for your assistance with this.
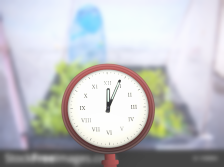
12 h 04 min
